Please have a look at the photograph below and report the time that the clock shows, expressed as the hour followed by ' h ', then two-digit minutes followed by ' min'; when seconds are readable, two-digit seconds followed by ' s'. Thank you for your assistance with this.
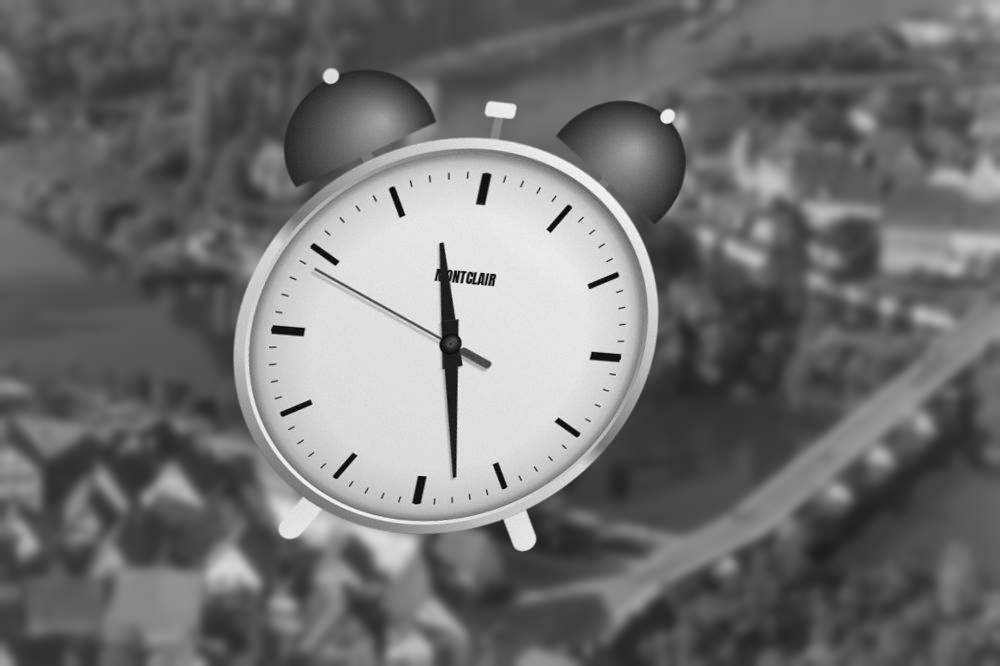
11 h 27 min 49 s
